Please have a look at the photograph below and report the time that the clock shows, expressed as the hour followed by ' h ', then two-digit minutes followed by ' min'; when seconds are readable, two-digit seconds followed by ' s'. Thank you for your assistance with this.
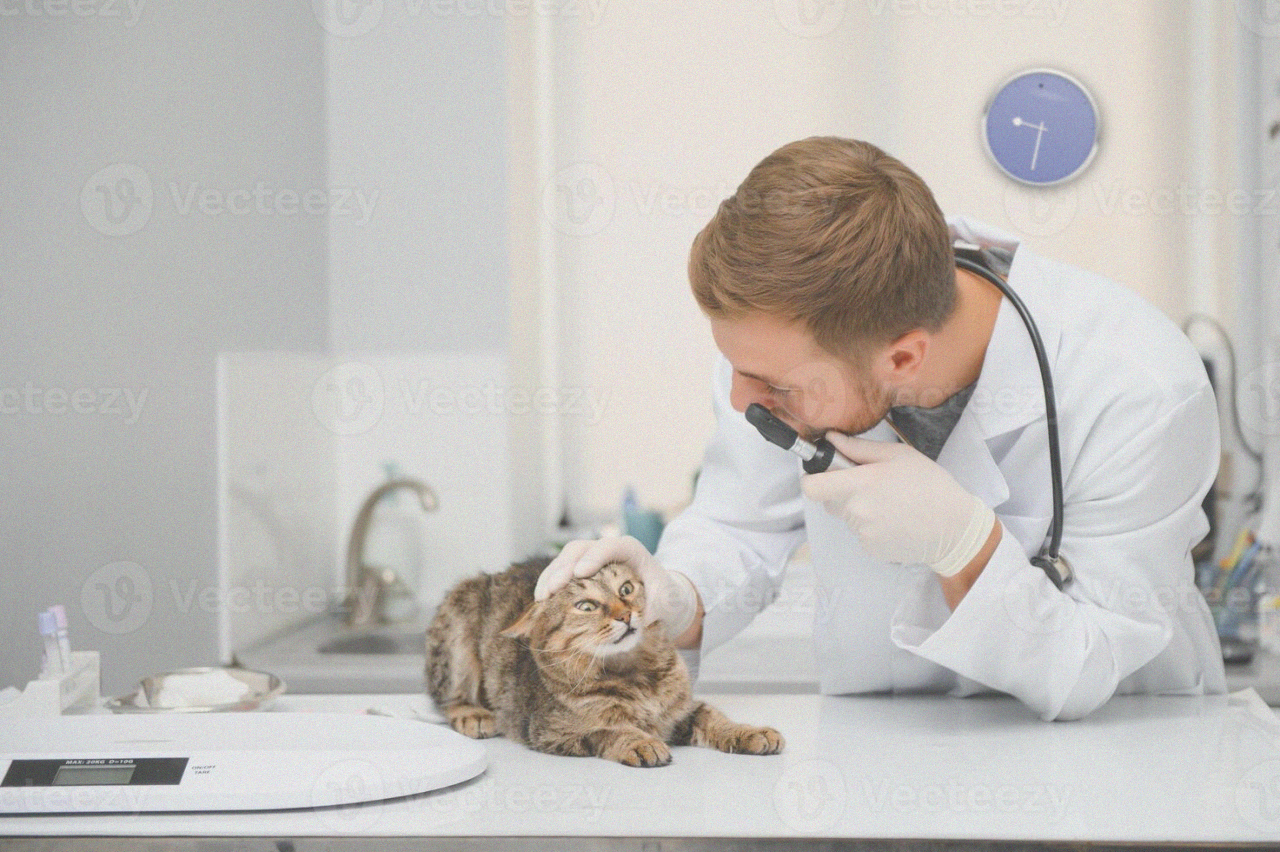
9 h 32 min
